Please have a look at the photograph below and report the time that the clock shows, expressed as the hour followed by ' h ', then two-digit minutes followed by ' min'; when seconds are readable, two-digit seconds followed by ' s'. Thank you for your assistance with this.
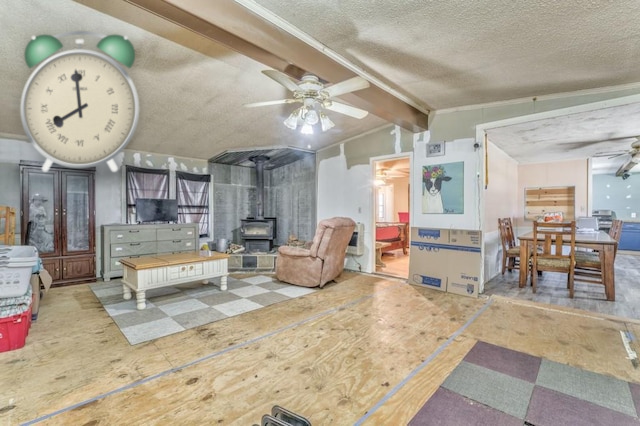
7 h 59 min
